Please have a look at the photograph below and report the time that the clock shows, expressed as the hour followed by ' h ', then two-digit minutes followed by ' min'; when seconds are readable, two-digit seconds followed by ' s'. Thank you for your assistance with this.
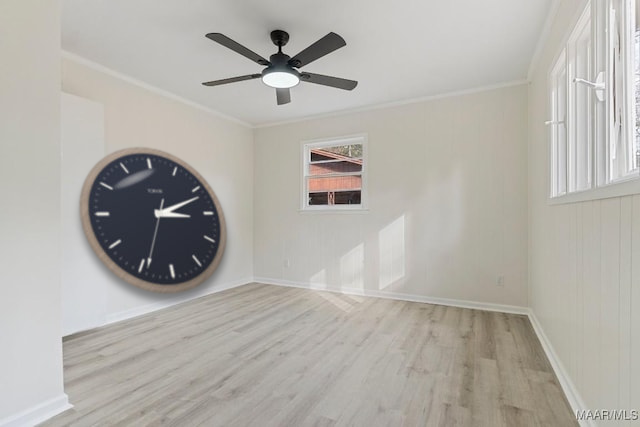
3 h 11 min 34 s
